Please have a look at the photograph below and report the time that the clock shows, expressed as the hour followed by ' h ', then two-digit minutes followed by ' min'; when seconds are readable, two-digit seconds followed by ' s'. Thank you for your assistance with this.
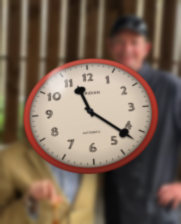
11 h 22 min
